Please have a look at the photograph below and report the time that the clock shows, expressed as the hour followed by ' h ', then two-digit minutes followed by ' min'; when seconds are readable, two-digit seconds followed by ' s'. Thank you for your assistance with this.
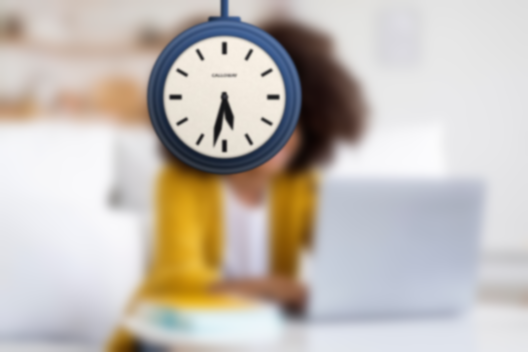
5 h 32 min
